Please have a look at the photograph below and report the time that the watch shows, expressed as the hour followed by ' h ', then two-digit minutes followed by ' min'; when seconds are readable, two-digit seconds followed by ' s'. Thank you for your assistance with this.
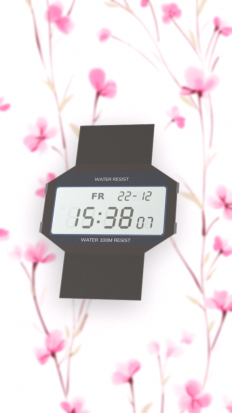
15 h 38 min 07 s
